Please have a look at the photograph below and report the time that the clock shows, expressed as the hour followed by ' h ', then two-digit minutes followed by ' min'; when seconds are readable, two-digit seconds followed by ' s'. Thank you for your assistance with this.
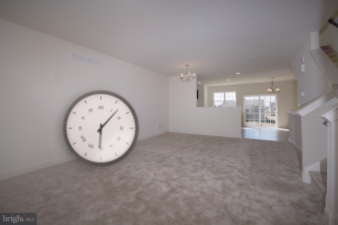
6 h 07 min
